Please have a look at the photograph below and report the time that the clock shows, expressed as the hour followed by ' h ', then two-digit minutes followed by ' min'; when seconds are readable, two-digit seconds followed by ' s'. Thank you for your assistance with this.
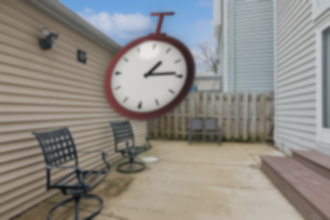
1 h 14 min
